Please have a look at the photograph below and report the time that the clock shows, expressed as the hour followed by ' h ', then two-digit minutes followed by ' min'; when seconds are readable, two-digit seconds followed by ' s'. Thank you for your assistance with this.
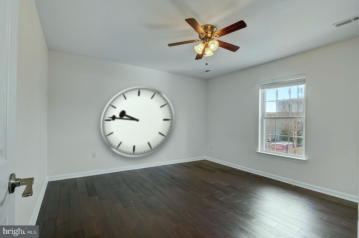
9 h 46 min
